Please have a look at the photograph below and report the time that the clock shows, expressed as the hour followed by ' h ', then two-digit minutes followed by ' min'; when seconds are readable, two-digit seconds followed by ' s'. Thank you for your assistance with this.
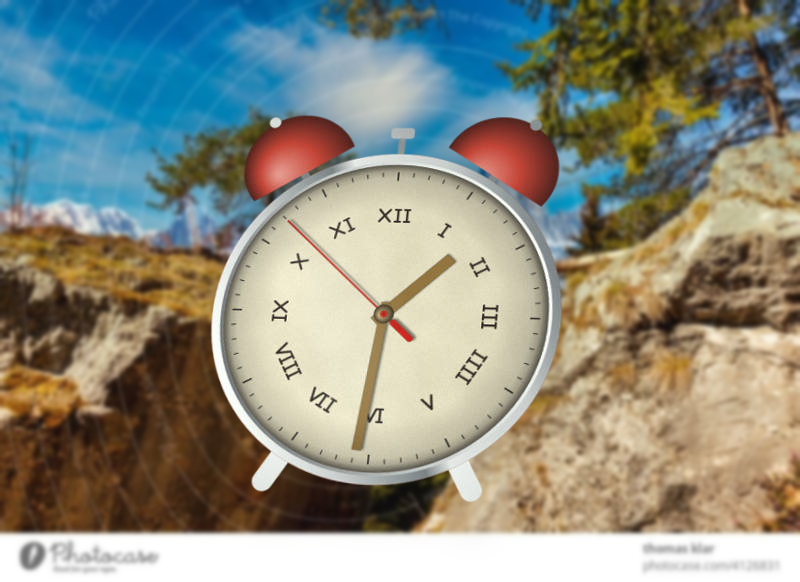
1 h 30 min 52 s
